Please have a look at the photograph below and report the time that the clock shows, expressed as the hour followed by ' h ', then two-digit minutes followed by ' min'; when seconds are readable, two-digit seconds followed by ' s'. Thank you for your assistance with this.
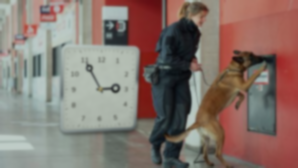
2 h 55 min
